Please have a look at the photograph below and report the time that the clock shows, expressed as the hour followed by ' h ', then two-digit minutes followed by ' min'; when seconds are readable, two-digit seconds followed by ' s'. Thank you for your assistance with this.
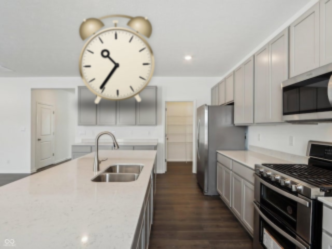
10 h 36 min
